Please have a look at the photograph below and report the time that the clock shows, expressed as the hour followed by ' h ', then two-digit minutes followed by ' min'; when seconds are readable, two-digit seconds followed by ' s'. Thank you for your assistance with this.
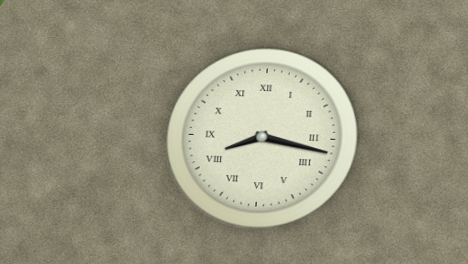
8 h 17 min
